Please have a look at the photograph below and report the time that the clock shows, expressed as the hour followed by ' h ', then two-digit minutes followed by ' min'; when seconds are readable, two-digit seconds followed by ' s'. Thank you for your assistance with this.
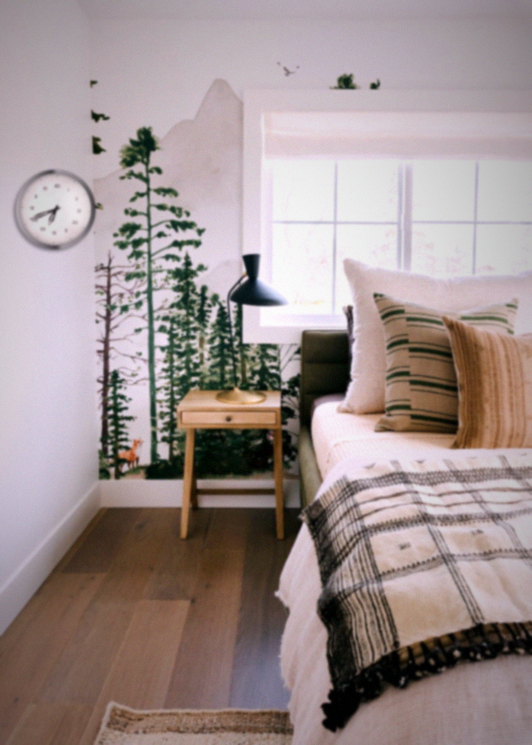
6 h 41 min
